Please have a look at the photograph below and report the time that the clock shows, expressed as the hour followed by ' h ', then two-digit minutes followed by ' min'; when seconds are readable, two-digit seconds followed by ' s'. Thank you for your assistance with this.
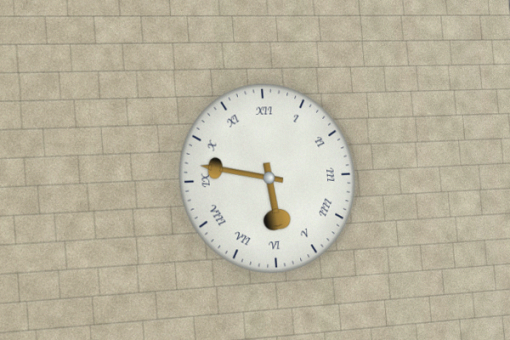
5 h 47 min
